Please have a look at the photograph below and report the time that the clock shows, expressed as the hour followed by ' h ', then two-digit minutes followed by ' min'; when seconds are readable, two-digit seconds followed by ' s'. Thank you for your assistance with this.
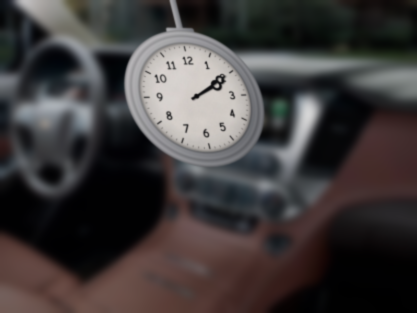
2 h 10 min
